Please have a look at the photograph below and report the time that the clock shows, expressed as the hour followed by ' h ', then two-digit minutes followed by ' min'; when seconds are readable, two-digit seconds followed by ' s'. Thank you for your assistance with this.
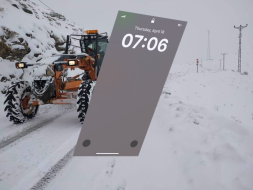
7 h 06 min
